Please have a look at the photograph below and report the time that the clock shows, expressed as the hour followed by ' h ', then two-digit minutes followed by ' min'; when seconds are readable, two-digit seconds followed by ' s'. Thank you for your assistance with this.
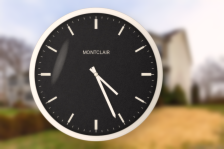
4 h 26 min
